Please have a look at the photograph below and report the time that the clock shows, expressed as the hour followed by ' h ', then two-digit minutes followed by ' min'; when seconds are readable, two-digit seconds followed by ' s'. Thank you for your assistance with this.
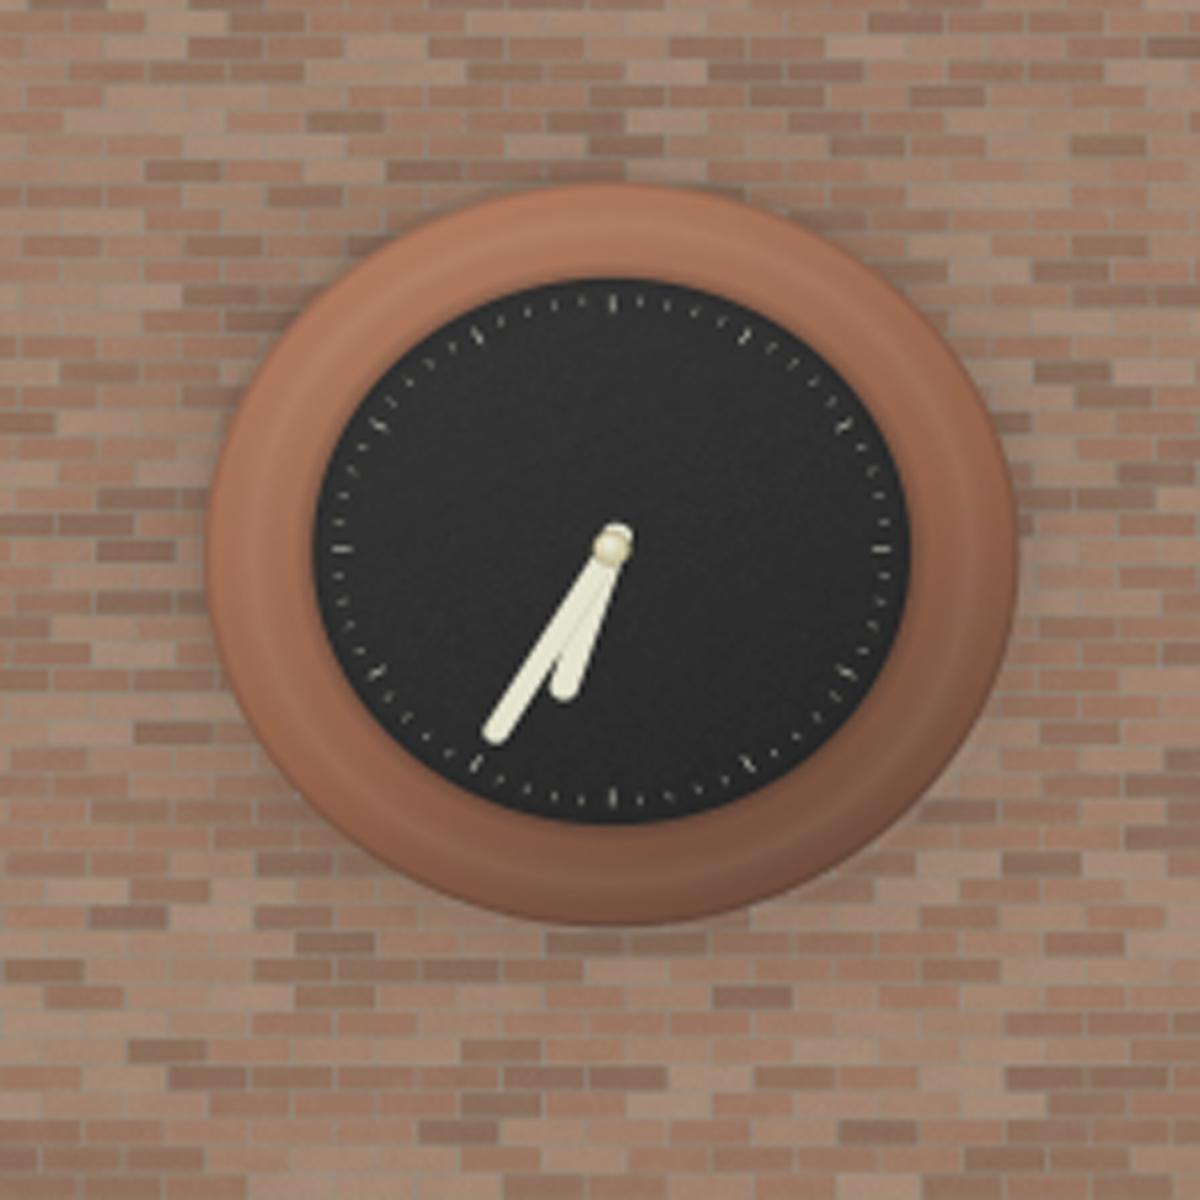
6 h 35 min
